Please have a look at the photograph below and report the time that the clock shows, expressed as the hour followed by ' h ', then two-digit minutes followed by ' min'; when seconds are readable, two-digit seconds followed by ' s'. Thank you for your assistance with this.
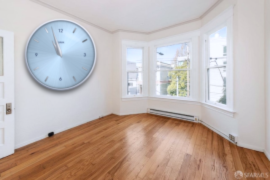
10 h 57 min
